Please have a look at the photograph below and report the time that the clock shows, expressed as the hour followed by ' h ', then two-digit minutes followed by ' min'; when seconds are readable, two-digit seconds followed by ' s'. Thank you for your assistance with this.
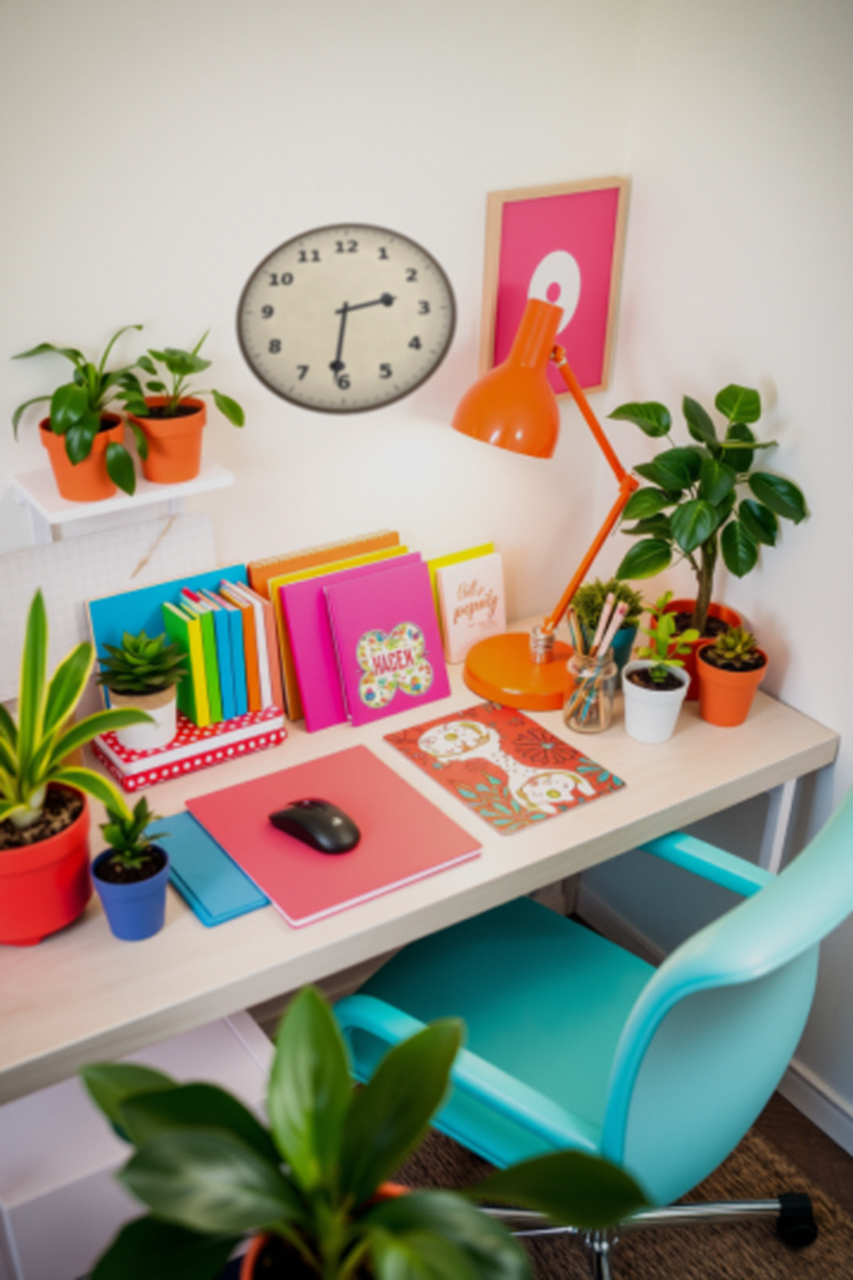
2 h 31 min
